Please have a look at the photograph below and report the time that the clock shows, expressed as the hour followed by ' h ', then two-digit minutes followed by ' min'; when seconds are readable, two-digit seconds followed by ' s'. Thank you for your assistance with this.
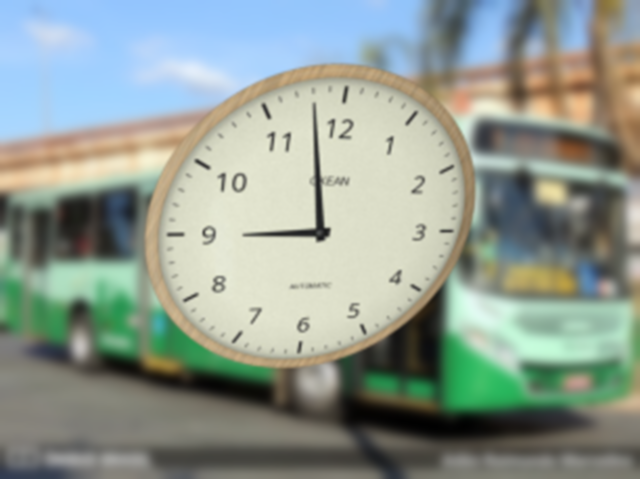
8 h 58 min
